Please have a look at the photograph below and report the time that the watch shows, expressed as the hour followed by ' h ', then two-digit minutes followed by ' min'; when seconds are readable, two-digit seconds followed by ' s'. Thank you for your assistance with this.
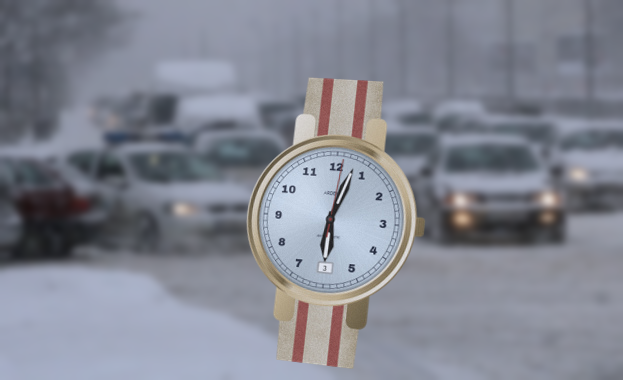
6 h 03 min 01 s
